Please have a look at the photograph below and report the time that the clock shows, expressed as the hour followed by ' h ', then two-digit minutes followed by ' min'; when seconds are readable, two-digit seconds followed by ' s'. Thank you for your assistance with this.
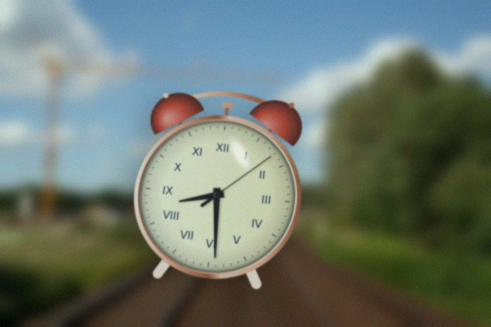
8 h 29 min 08 s
